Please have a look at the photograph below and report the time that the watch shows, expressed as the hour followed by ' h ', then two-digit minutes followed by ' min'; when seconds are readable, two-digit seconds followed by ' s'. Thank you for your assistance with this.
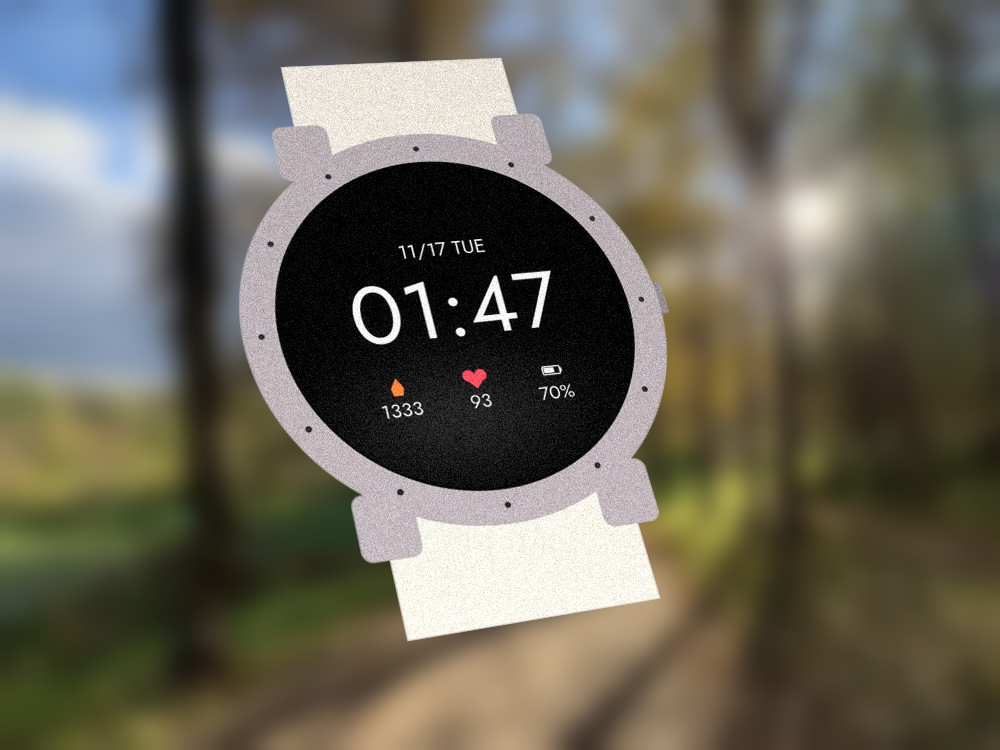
1 h 47 min
